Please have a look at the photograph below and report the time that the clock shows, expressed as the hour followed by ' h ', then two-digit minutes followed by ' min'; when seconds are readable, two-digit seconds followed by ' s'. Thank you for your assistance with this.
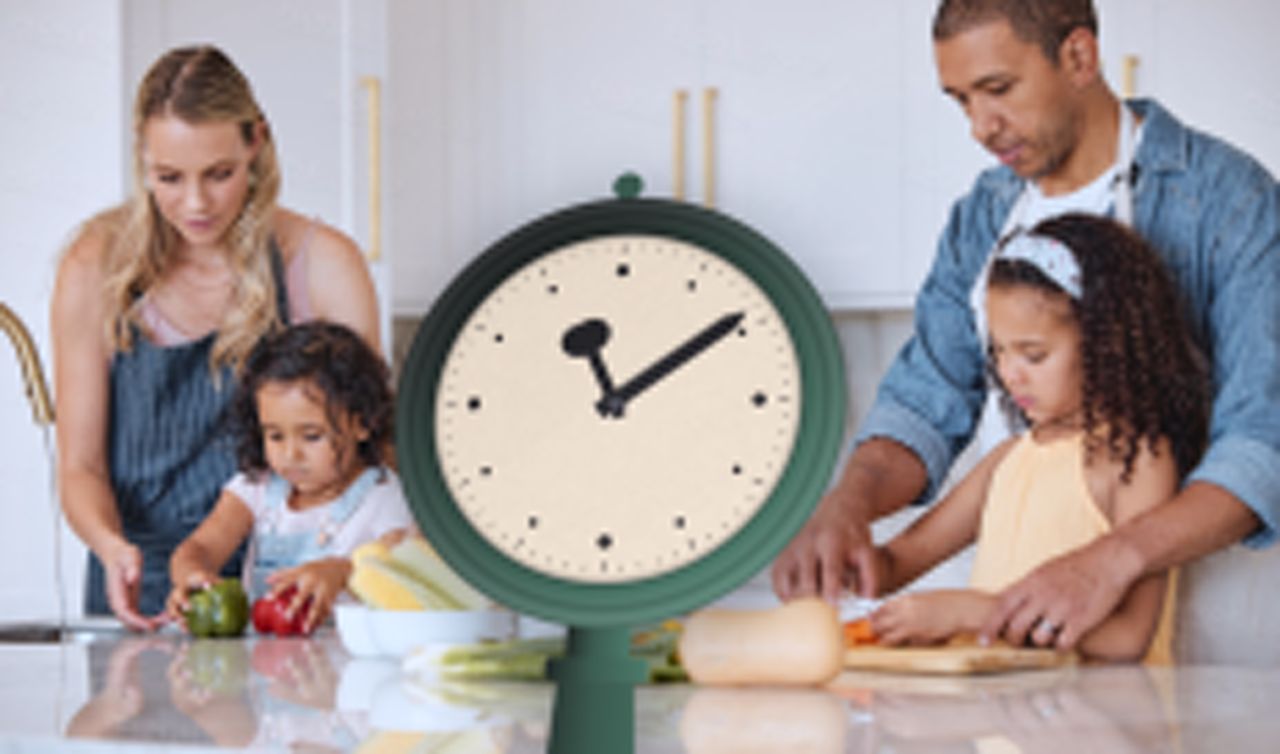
11 h 09 min
